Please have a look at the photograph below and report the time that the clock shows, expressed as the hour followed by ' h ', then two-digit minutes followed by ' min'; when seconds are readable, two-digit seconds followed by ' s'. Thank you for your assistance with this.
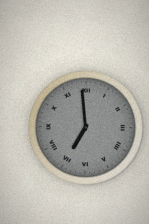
6 h 59 min
